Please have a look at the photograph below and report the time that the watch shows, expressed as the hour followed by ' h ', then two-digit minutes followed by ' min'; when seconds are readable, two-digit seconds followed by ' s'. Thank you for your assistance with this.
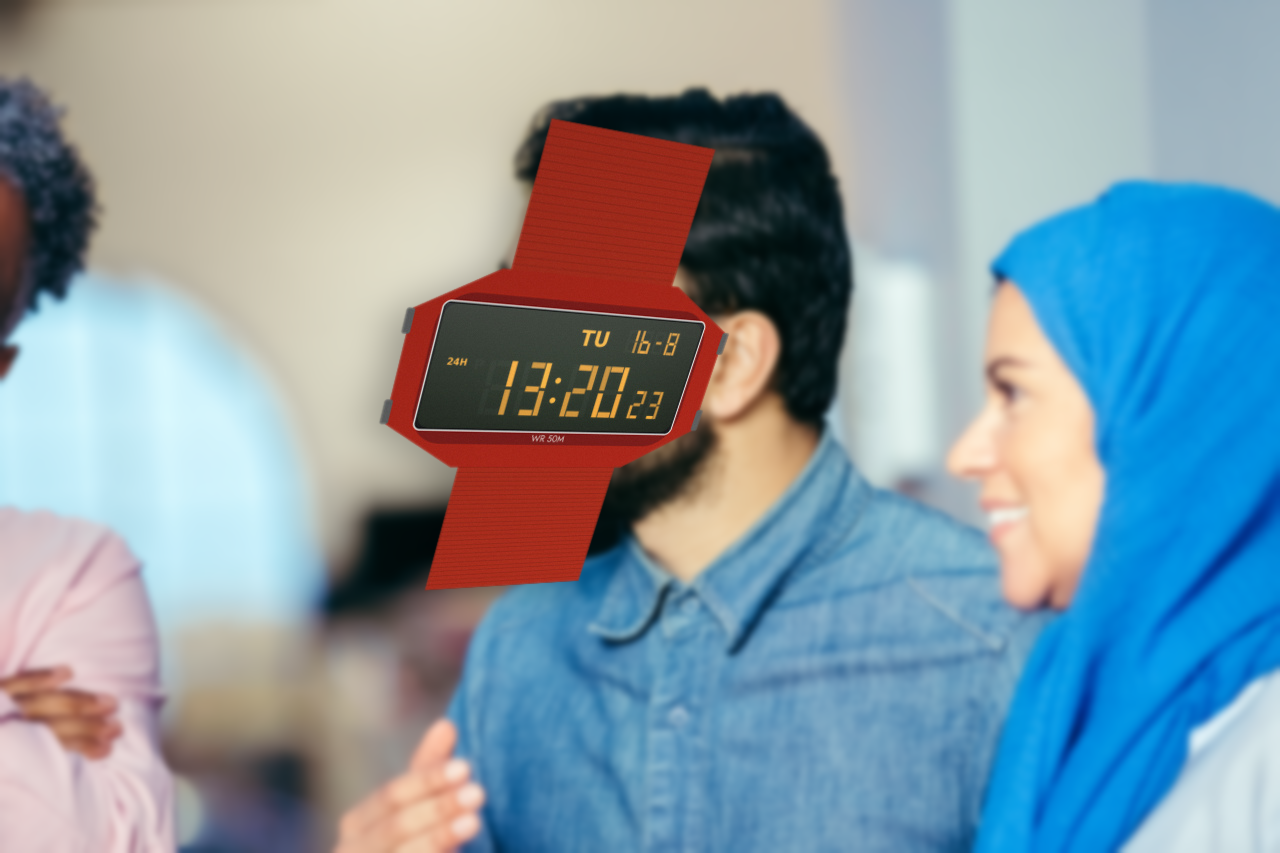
13 h 20 min 23 s
